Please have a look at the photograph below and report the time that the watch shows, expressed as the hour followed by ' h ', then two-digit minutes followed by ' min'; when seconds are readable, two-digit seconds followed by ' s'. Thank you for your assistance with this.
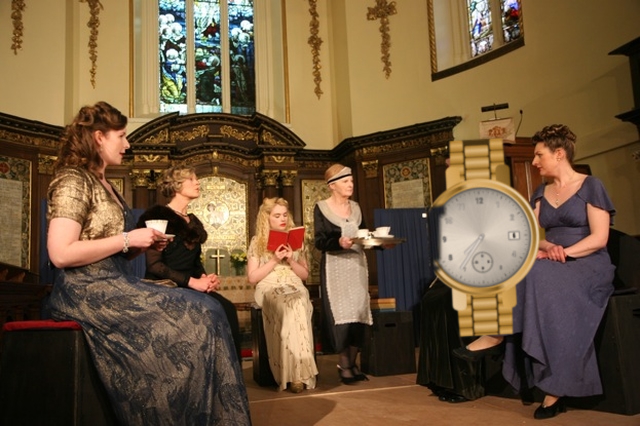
7 h 36 min
